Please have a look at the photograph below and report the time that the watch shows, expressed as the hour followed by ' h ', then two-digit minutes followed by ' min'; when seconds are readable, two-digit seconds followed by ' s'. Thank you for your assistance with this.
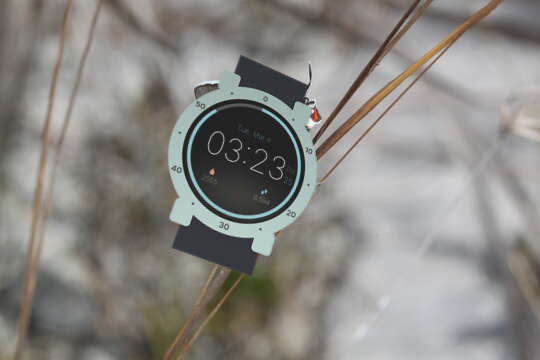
3 h 23 min 25 s
